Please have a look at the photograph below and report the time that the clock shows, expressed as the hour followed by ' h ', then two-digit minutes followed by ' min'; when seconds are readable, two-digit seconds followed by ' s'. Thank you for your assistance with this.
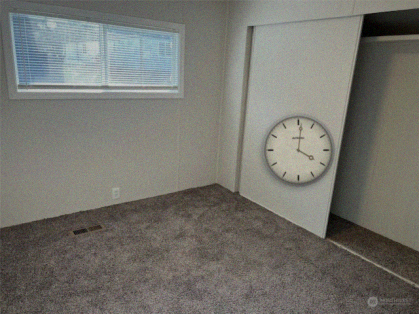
4 h 01 min
